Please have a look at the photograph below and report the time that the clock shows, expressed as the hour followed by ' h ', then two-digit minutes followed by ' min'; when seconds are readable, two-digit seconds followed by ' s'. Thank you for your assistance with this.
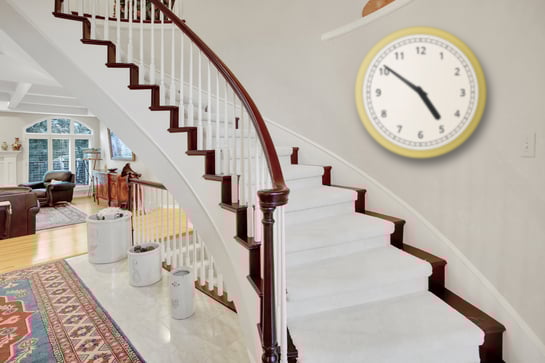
4 h 51 min
